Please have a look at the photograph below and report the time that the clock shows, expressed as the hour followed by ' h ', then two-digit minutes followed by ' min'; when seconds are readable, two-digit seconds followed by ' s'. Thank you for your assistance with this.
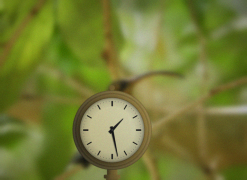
1 h 28 min
